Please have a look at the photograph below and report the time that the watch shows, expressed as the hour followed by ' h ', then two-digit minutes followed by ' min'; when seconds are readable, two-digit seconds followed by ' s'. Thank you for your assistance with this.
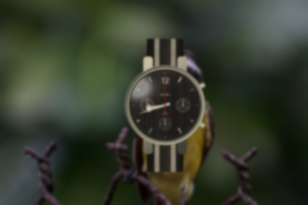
8 h 42 min
